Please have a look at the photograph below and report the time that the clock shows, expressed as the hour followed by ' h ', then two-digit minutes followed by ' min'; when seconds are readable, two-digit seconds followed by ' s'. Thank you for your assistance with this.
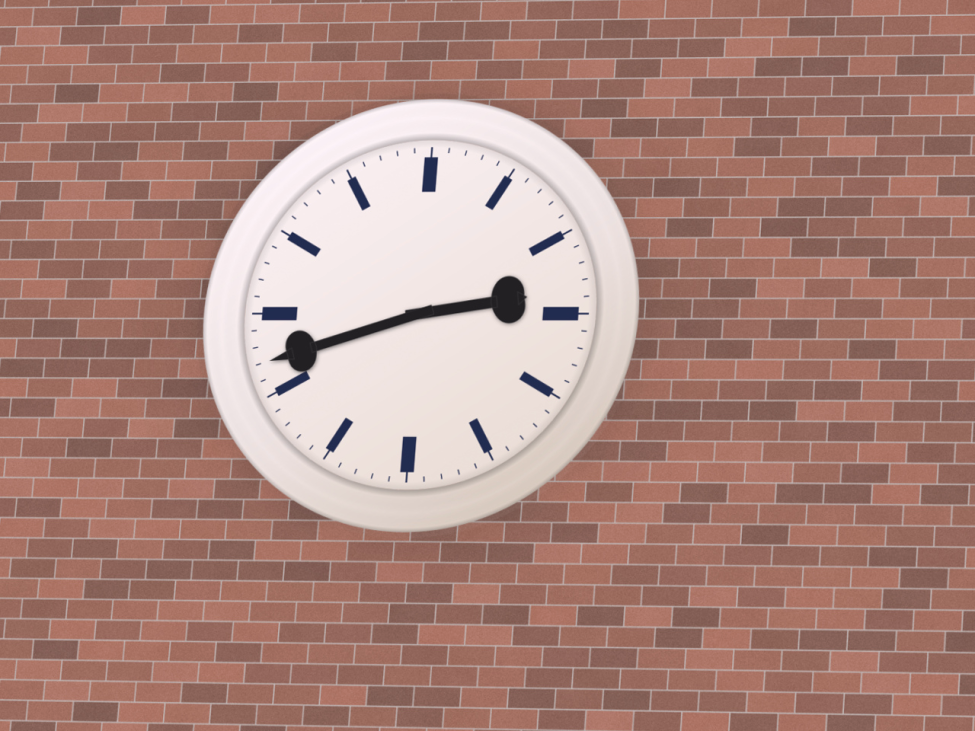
2 h 42 min
